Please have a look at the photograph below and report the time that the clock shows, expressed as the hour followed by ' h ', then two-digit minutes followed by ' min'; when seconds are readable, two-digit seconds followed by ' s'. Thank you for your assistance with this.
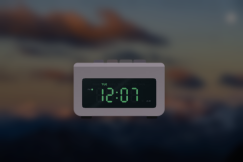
12 h 07 min
